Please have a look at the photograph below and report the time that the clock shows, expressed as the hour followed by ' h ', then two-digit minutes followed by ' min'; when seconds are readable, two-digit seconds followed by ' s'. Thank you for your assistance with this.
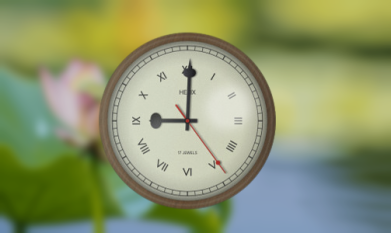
9 h 00 min 24 s
